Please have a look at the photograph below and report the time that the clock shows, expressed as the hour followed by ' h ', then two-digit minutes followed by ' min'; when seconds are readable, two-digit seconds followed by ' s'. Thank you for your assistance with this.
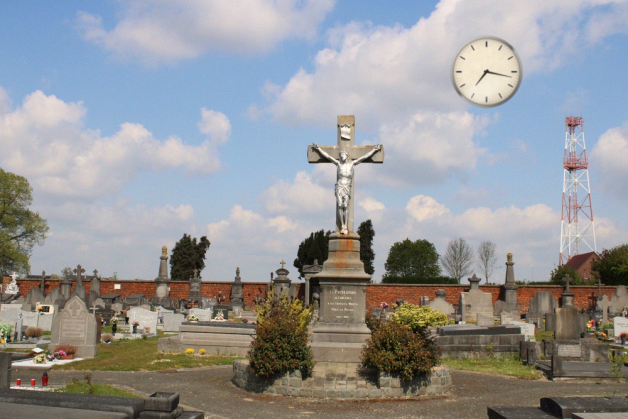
7 h 17 min
